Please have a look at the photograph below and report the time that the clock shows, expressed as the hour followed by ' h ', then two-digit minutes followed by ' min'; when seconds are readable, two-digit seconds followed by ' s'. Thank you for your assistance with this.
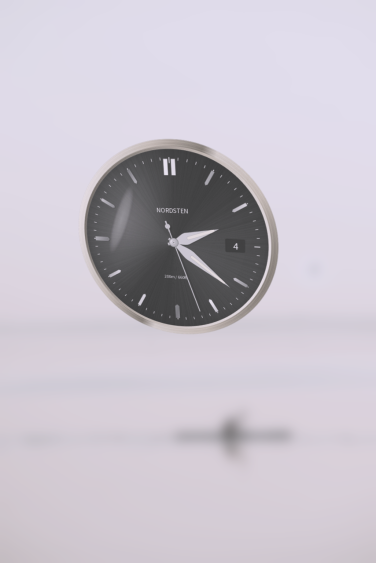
2 h 21 min 27 s
